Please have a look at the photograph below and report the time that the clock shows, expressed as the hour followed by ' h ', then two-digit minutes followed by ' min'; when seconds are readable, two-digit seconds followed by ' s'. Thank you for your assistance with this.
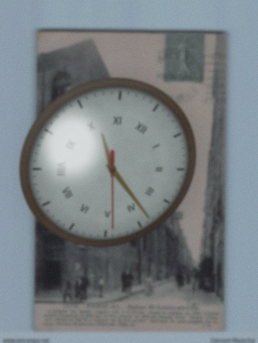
10 h 18 min 24 s
